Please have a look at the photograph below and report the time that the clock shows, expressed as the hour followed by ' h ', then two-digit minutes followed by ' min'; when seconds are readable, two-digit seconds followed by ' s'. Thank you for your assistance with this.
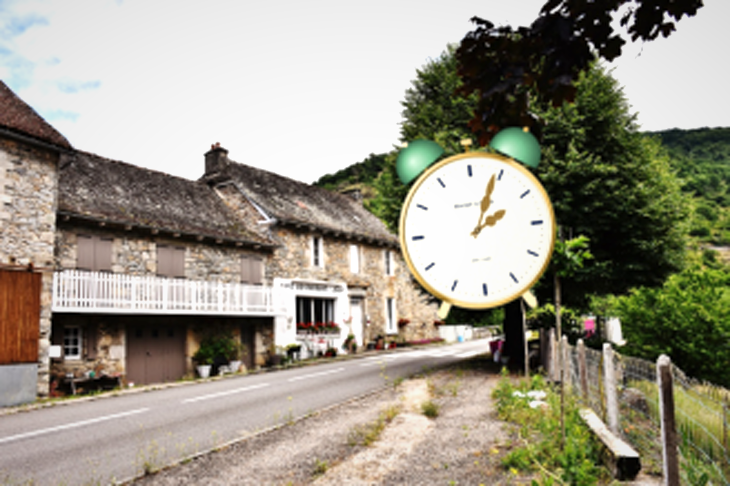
2 h 04 min
